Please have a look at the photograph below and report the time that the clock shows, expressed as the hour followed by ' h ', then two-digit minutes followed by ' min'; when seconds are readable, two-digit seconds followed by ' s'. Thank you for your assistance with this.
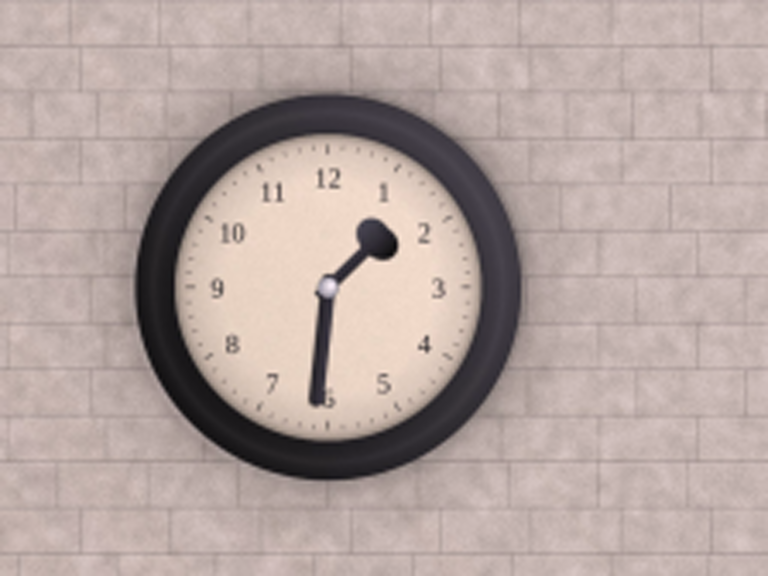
1 h 31 min
